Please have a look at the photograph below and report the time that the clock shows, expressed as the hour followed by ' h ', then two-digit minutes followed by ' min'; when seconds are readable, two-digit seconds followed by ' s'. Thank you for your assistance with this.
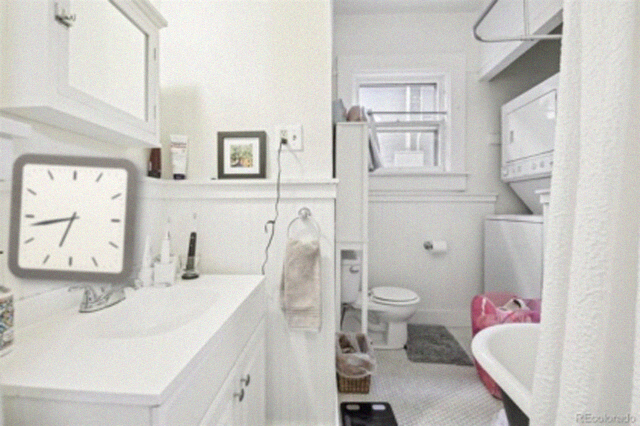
6 h 43 min
